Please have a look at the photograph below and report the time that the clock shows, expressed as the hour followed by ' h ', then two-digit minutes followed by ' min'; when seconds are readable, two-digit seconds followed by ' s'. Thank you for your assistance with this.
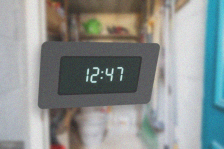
12 h 47 min
